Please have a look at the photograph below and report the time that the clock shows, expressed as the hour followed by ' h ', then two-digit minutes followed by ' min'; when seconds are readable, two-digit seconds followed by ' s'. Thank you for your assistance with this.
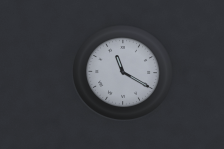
11 h 20 min
